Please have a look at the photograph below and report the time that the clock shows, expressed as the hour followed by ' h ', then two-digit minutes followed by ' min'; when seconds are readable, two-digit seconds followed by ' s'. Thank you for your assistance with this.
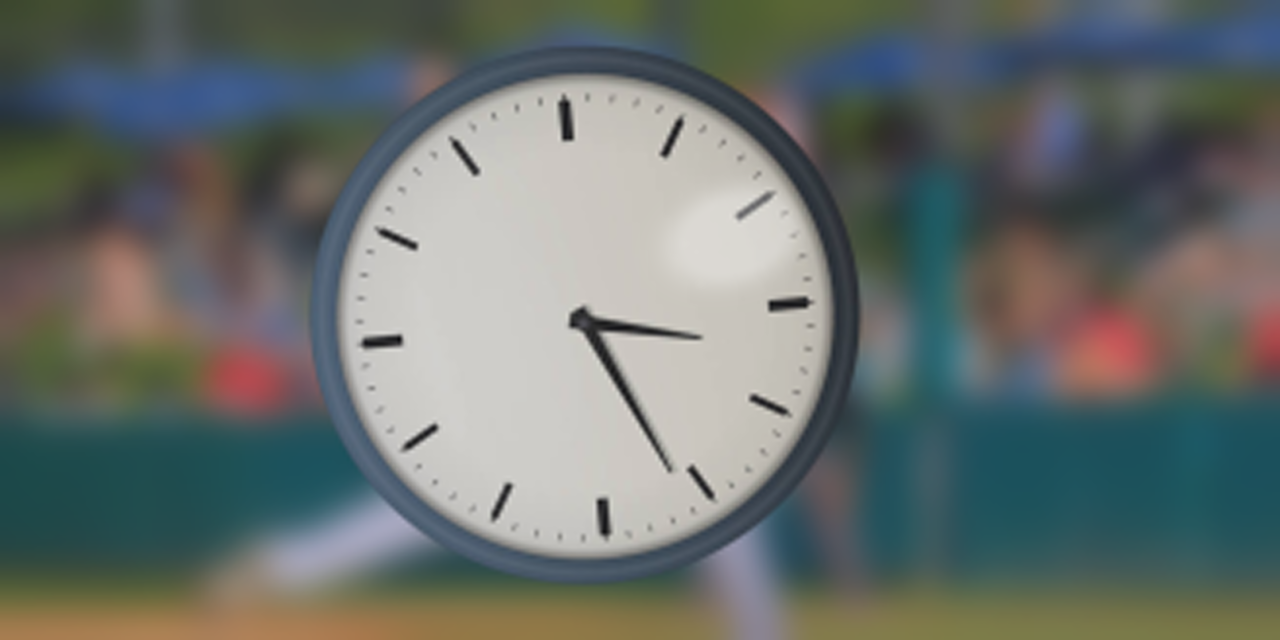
3 h 26 min
